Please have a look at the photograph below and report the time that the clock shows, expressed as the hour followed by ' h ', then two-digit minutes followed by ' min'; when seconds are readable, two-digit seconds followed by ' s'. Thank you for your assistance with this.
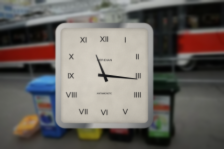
11 h 16 min
